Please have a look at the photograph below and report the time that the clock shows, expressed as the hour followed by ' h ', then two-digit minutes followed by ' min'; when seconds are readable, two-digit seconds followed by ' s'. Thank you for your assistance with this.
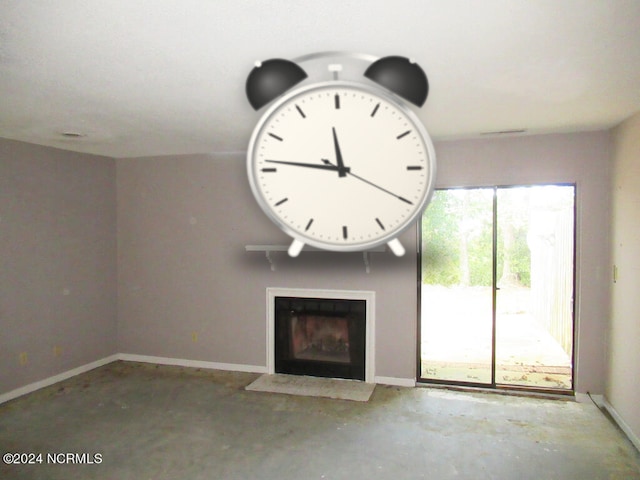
11 h 46 min 20 s
